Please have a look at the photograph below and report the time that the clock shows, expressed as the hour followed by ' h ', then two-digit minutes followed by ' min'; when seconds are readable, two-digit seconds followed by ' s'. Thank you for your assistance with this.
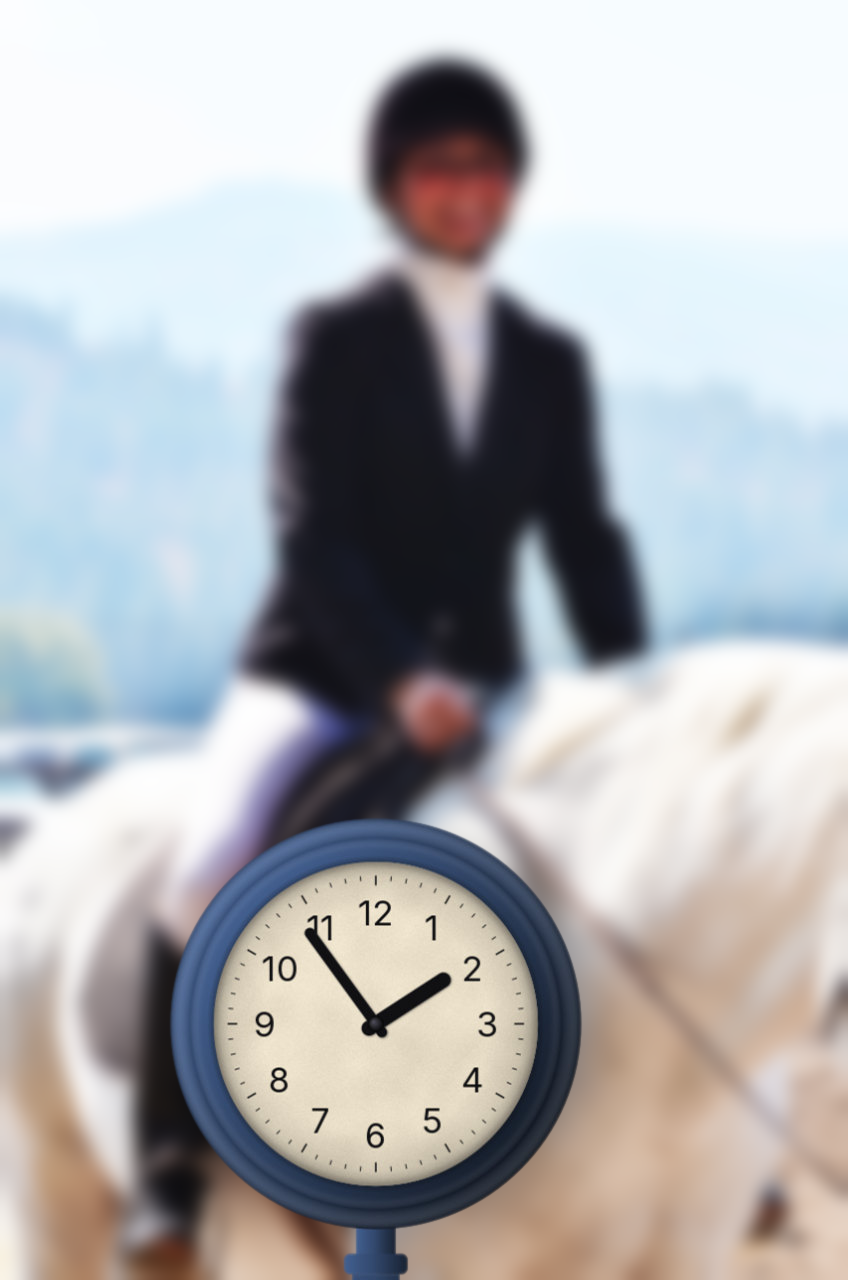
1 h 54 min
